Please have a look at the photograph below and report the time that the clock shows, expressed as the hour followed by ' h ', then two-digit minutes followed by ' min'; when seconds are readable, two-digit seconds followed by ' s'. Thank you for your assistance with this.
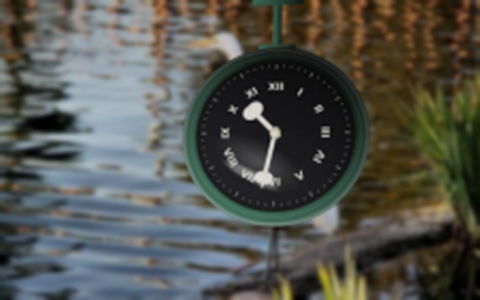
10 h 32 min
